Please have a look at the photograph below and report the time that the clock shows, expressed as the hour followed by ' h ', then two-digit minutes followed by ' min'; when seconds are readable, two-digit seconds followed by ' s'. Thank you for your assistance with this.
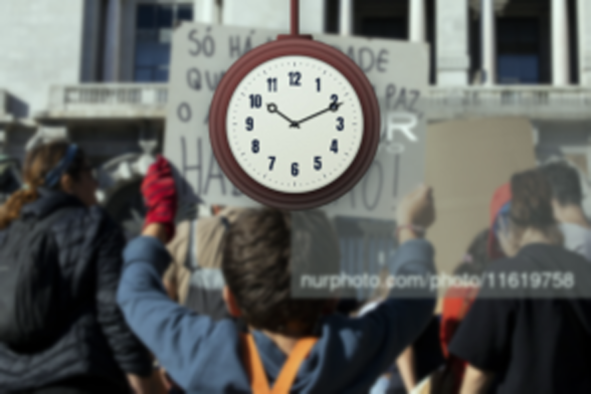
10 h 11 min
